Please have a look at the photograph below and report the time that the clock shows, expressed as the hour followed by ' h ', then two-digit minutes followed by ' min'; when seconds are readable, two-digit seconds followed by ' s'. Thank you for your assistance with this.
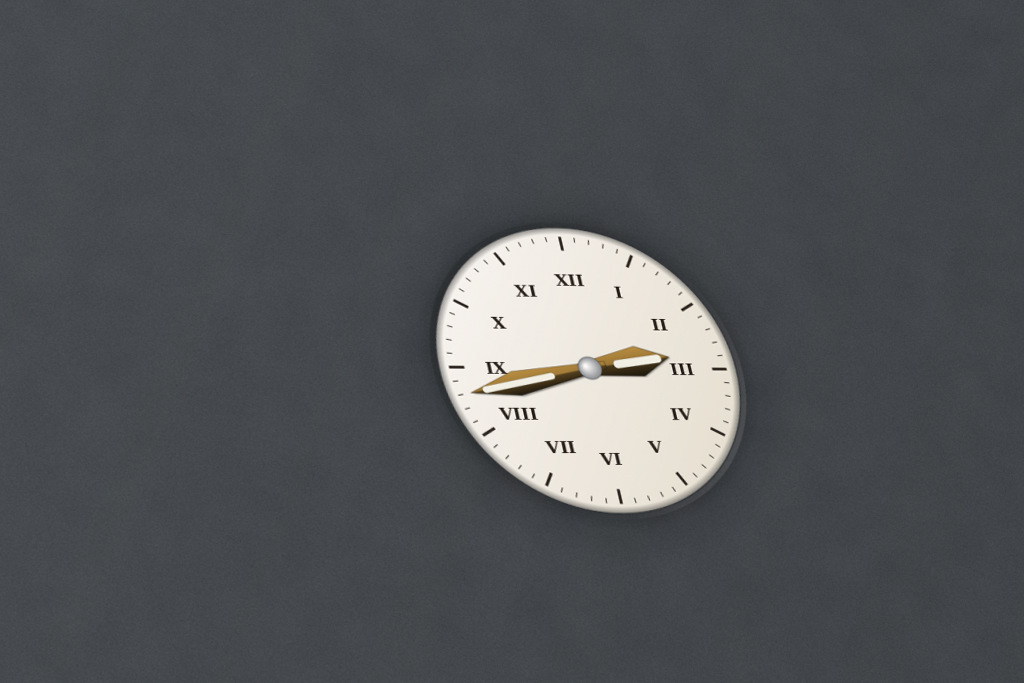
2 h 43 min
